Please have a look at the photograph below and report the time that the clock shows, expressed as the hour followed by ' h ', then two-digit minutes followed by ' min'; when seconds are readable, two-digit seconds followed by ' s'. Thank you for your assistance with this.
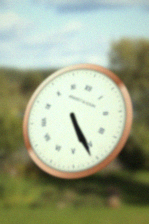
4 h 21 min
